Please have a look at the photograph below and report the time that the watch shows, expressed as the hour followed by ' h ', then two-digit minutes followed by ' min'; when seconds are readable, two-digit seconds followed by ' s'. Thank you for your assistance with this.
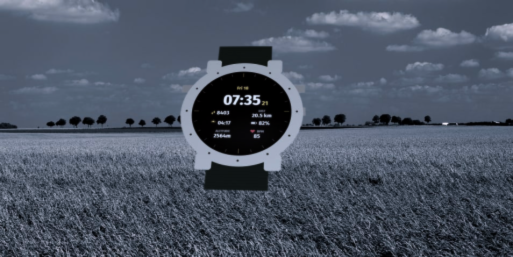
7 h 35 min
